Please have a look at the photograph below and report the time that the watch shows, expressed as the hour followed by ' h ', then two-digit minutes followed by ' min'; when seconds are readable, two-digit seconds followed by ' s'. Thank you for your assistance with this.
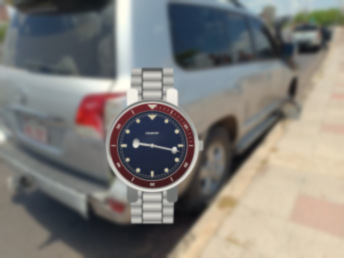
9 h 17 min
